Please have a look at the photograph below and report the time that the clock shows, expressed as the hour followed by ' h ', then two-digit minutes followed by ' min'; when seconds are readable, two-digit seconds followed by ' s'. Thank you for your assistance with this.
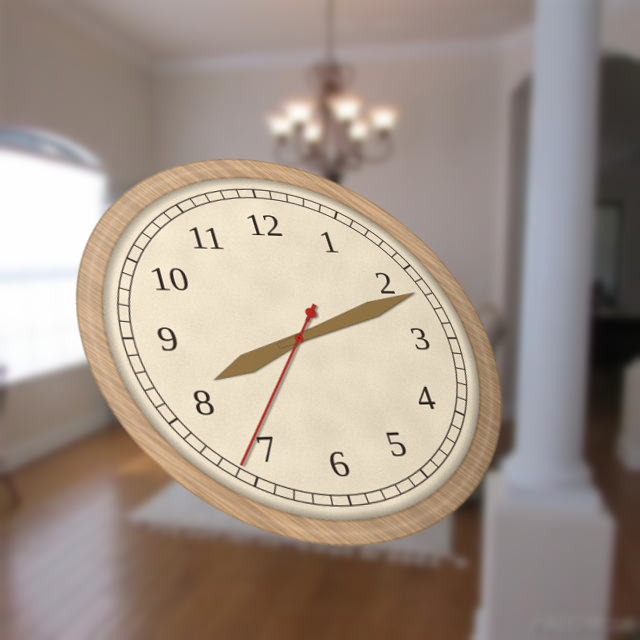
8 h 11 min 36 s
